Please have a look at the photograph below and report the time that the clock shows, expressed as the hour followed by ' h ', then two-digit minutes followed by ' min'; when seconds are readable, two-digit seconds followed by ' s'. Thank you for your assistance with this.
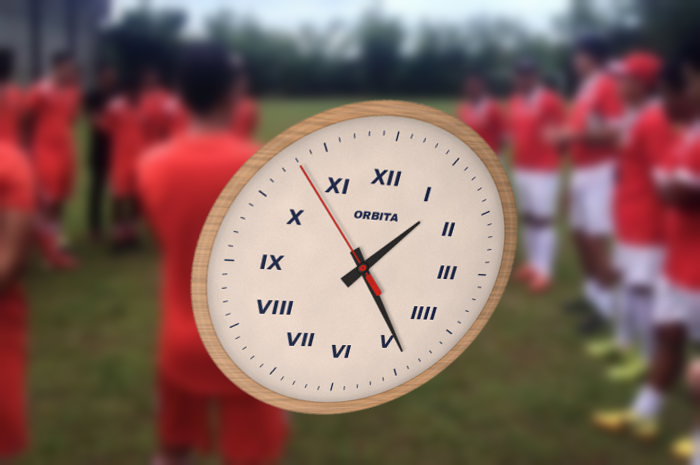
1 h 23 min 53 s
